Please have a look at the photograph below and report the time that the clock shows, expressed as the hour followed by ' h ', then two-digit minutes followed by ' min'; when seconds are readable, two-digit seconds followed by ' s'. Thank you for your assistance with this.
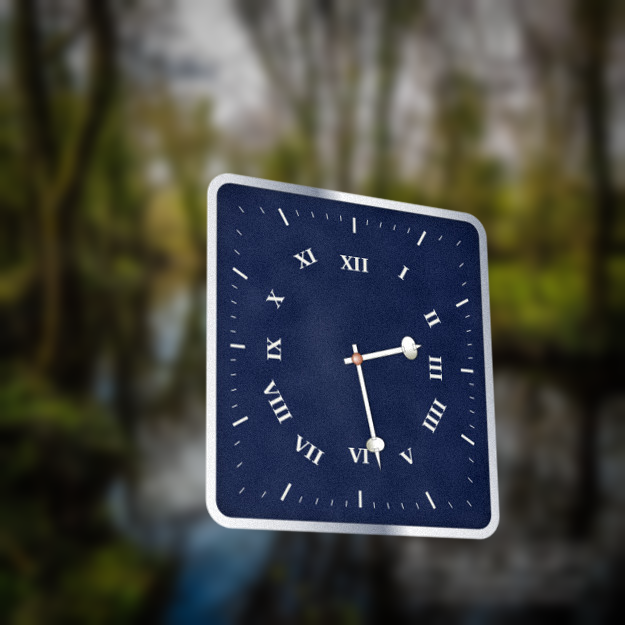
2 h 28 min
